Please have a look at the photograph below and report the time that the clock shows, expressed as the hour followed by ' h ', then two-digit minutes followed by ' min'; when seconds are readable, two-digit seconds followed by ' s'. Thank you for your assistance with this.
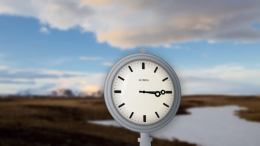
3 h 15 min
